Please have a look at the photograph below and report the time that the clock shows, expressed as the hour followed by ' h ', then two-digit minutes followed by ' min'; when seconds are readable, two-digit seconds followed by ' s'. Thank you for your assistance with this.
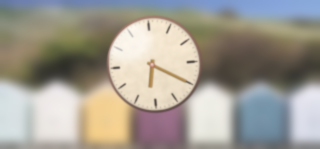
6 h 20 min
